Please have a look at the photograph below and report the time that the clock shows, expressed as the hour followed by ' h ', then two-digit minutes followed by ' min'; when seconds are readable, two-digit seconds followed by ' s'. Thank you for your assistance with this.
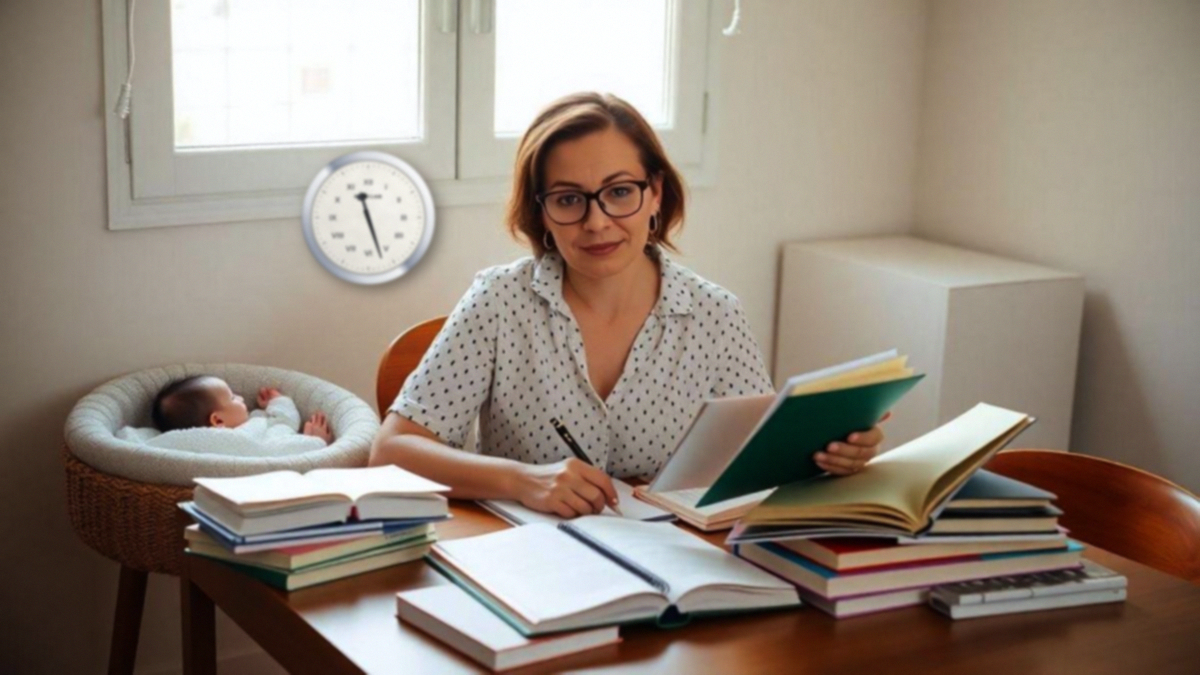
11 h 27 min
